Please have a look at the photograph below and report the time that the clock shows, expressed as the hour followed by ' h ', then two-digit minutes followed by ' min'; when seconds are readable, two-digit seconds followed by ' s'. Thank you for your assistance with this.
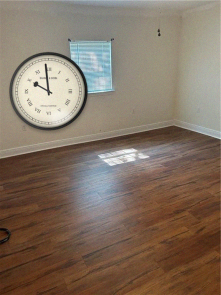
9 h 59 min
